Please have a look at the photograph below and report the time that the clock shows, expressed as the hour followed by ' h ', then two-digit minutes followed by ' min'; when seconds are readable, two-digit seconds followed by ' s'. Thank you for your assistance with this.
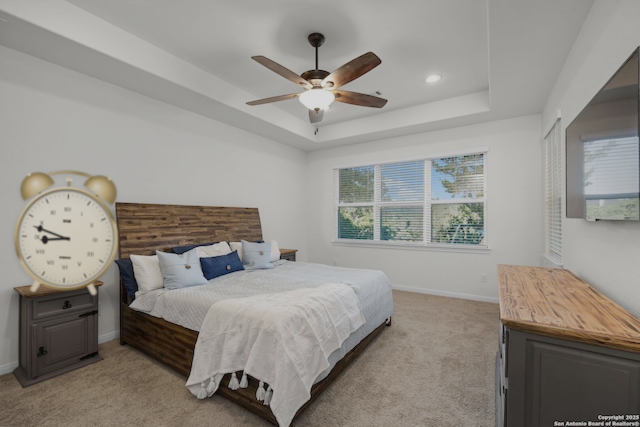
8 h 48 min
